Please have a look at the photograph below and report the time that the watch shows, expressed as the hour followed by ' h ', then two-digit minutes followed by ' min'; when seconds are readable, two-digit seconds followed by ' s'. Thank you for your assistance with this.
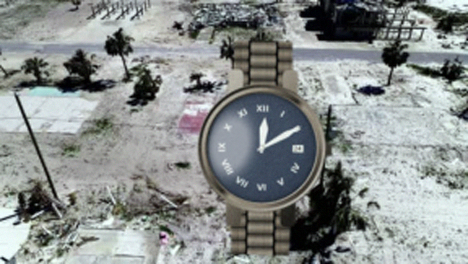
12 h 10 min
